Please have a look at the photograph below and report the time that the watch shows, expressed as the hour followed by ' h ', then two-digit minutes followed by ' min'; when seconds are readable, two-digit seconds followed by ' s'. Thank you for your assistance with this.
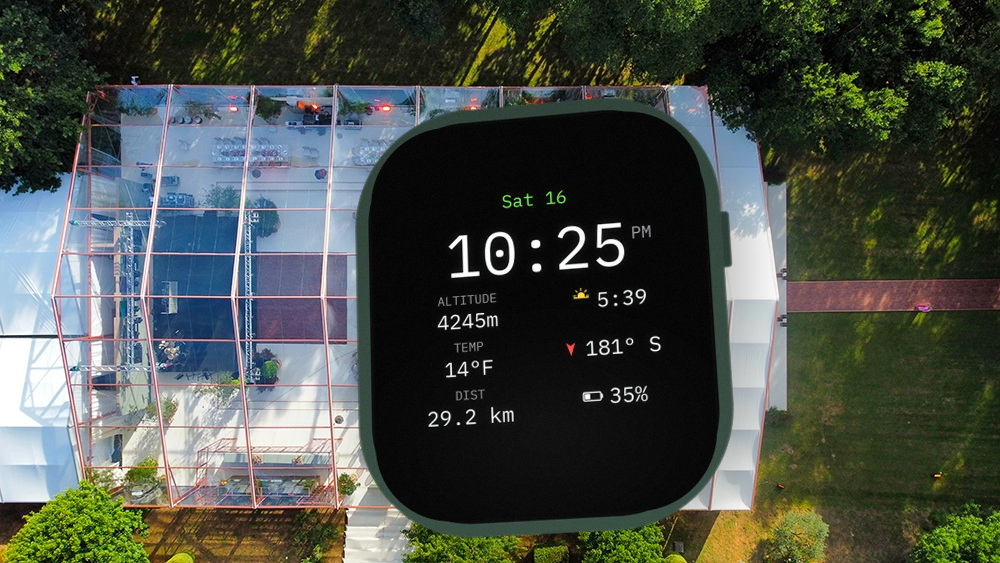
10 h 25 min
